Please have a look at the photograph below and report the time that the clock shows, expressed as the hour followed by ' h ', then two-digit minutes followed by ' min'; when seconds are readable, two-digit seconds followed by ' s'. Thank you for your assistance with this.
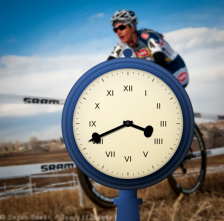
3 h 41 min
